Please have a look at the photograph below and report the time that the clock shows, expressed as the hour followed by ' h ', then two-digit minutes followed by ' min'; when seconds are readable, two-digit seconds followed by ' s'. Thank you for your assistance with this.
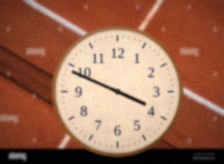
3 h 49 min
